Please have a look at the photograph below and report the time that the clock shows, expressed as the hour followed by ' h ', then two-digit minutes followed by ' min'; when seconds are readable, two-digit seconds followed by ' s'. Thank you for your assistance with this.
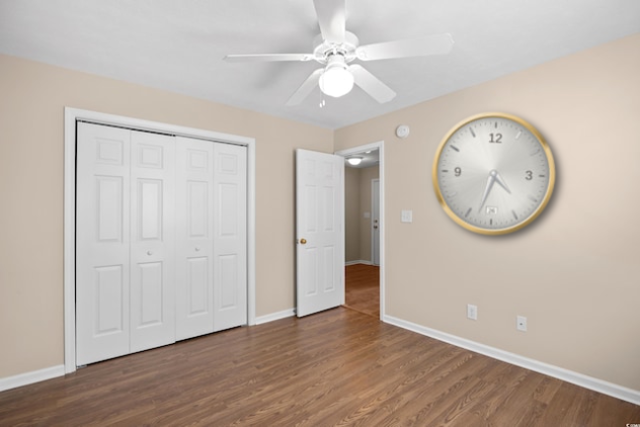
4 h 33 min
